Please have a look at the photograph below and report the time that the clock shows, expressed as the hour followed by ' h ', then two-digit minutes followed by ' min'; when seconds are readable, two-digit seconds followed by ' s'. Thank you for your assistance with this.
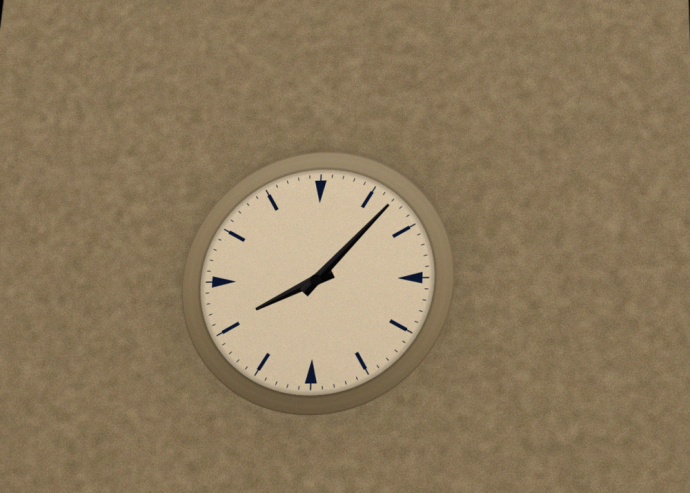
8 h 07 min
